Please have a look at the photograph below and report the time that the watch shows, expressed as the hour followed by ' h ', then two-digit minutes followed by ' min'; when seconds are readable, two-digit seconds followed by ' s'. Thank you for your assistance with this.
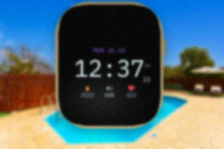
12 h 37 min
